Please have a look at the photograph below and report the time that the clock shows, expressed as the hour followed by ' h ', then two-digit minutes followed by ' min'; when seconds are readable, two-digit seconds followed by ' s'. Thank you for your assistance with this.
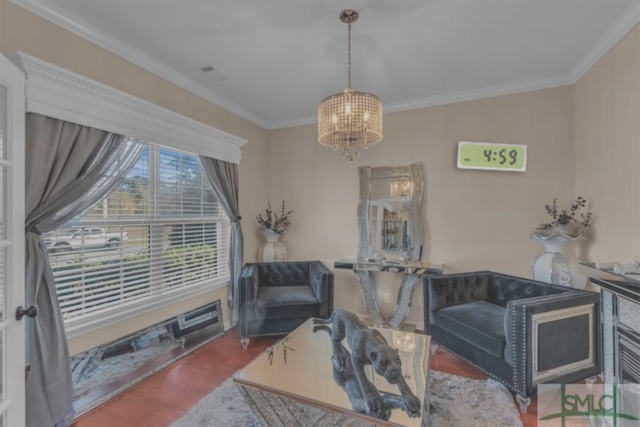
4 h 59 min
